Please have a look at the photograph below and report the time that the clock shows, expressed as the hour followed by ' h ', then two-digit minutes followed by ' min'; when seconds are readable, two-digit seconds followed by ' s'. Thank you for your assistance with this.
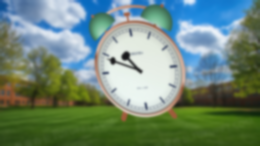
10 h 49 min
